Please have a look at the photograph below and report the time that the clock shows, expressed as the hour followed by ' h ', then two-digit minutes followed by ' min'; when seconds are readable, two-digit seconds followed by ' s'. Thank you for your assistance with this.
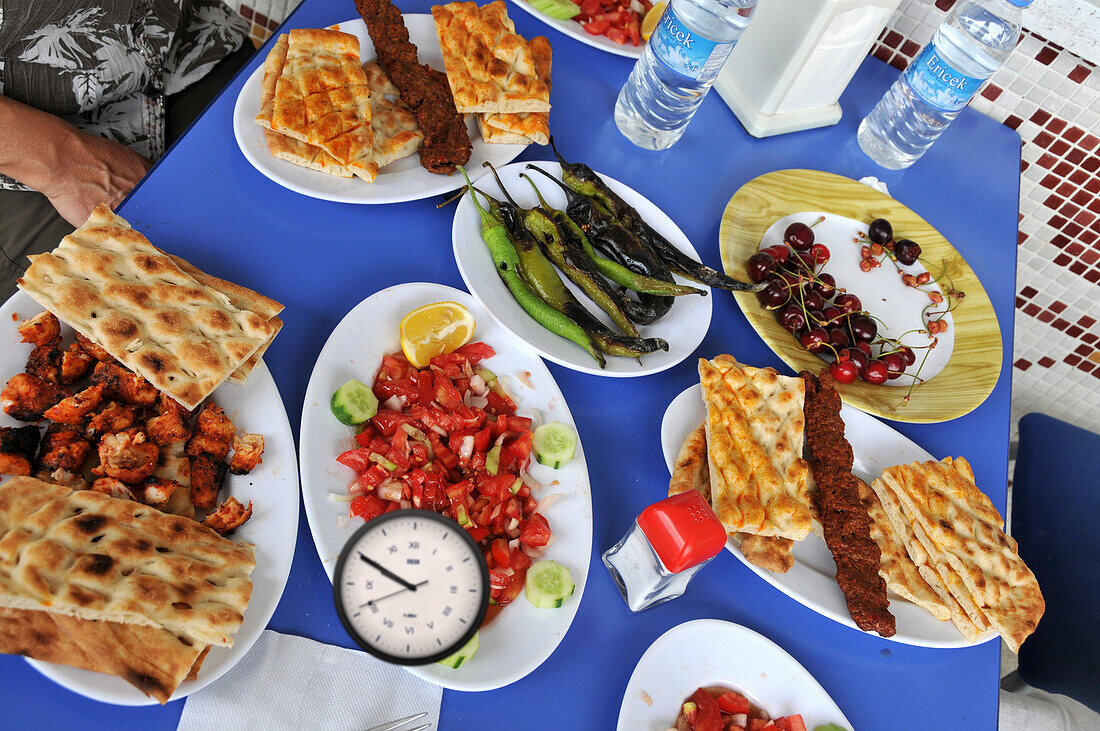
9 h 49 min 41 s
